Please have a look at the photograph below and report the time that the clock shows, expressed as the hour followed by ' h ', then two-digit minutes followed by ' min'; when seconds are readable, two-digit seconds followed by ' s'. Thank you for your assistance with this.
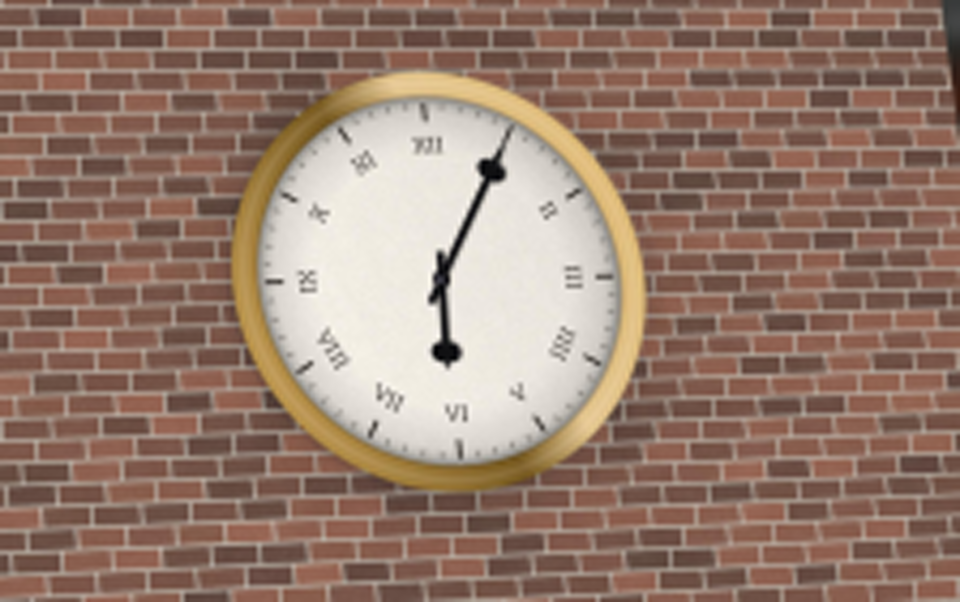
6 h 05 min
